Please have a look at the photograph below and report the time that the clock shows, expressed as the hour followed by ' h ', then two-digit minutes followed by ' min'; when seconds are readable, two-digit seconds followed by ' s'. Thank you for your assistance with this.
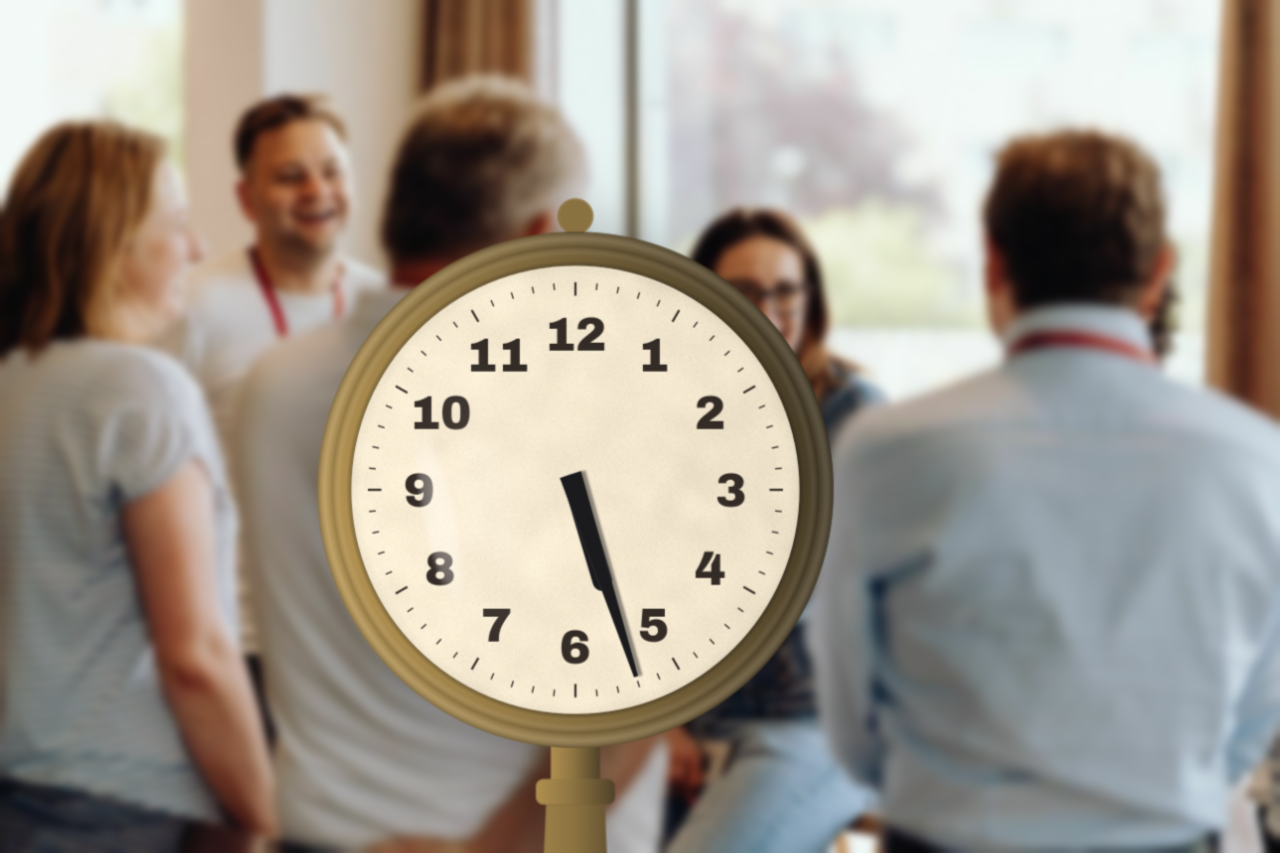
5 h 27 min
